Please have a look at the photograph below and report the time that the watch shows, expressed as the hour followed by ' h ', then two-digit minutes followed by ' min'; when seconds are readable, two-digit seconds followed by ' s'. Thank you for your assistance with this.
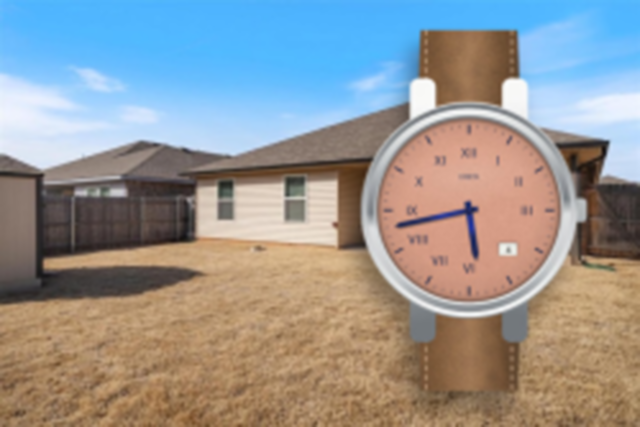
5 h 43 min
